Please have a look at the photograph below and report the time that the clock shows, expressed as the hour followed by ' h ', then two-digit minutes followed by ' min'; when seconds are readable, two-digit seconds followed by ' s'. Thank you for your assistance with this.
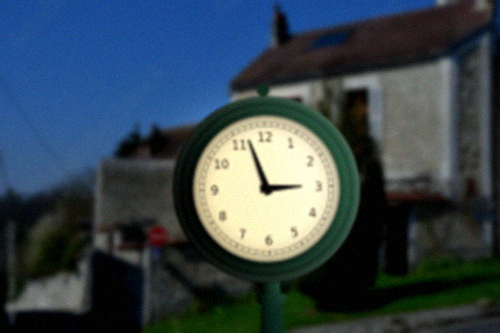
2 h 57 min
